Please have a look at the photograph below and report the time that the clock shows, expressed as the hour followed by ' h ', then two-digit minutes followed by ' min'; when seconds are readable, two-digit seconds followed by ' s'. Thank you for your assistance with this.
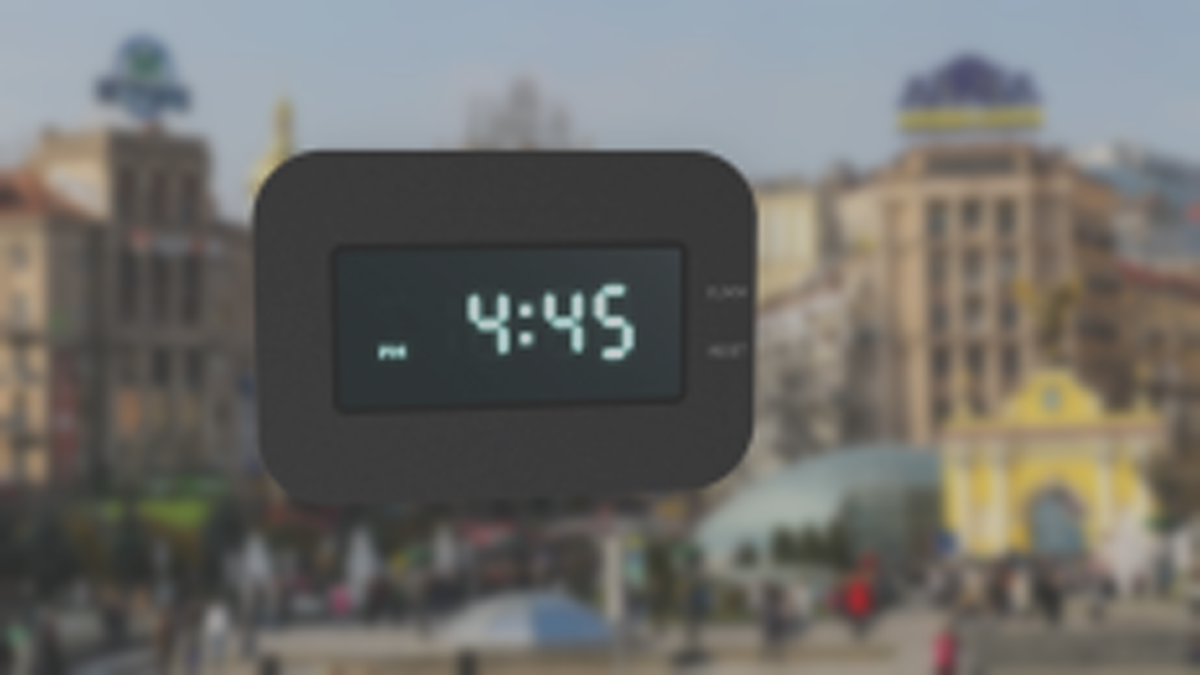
4 h 45 min
